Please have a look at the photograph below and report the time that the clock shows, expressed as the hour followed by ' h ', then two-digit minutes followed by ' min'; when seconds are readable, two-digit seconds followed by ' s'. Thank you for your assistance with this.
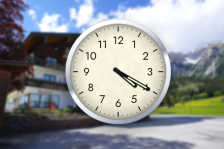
4 h 20 min
